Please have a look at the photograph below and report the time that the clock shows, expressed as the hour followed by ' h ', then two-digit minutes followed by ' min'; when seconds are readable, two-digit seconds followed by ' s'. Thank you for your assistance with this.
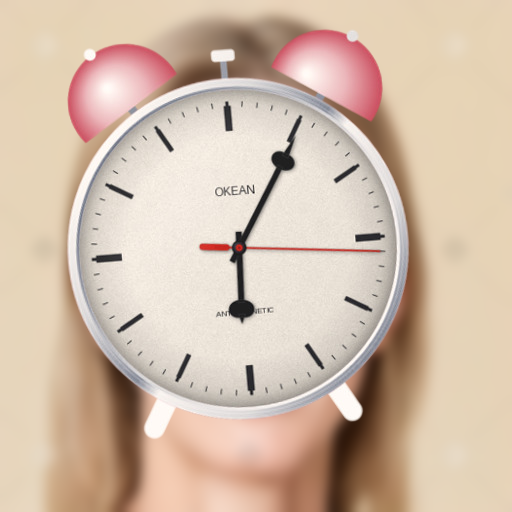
6 h 05 min 16 s
